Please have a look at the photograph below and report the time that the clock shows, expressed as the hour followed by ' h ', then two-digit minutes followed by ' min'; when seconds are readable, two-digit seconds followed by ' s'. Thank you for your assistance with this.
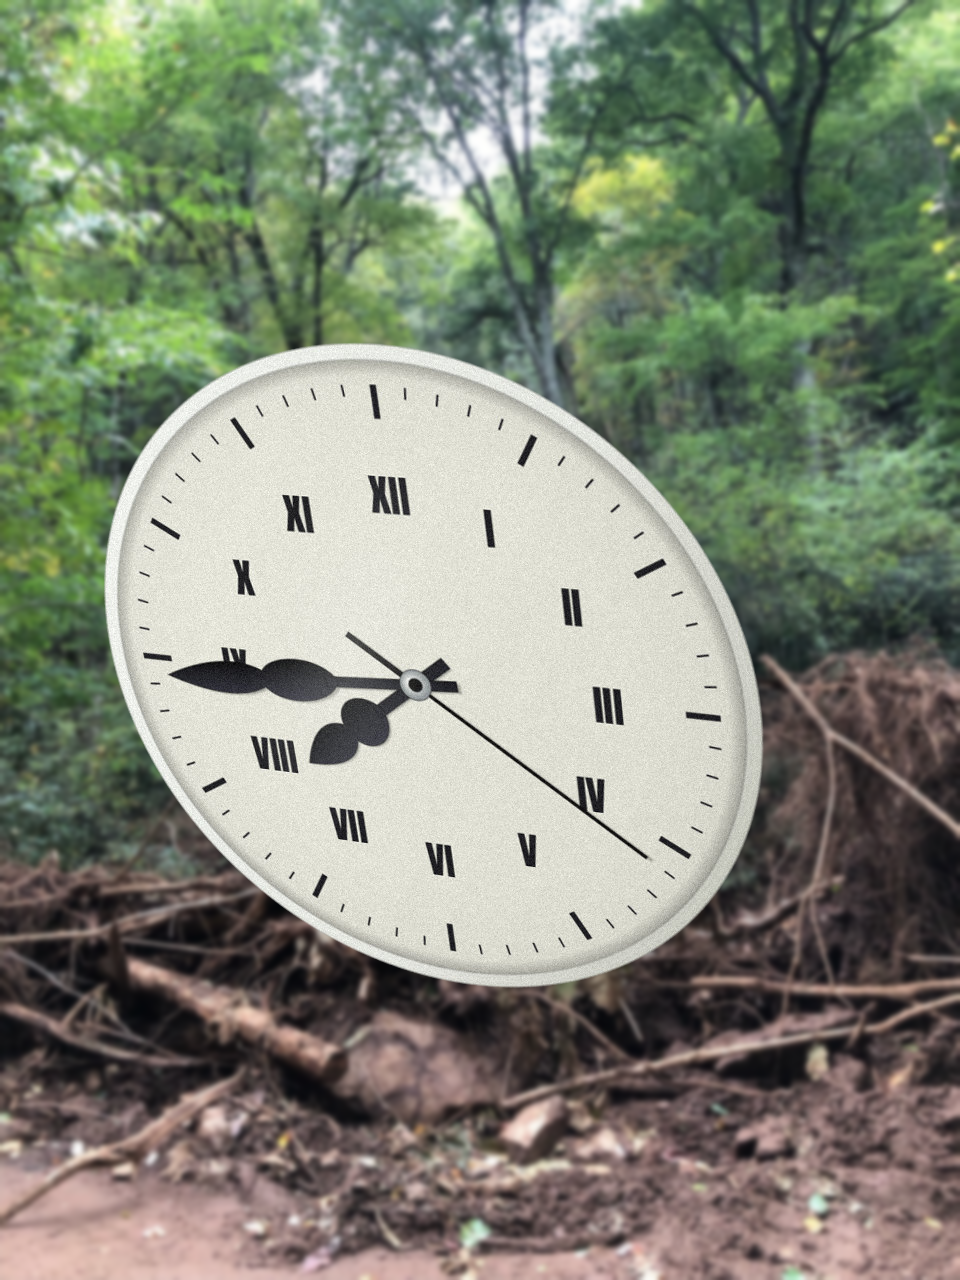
7 h 44 min 21 s
